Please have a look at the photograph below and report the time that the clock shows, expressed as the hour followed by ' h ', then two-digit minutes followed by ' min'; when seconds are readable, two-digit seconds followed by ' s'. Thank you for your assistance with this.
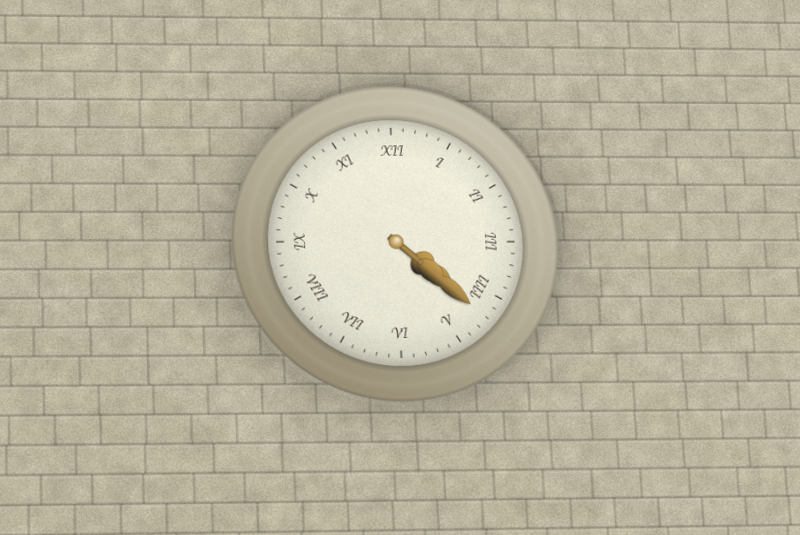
4 h 22 min
